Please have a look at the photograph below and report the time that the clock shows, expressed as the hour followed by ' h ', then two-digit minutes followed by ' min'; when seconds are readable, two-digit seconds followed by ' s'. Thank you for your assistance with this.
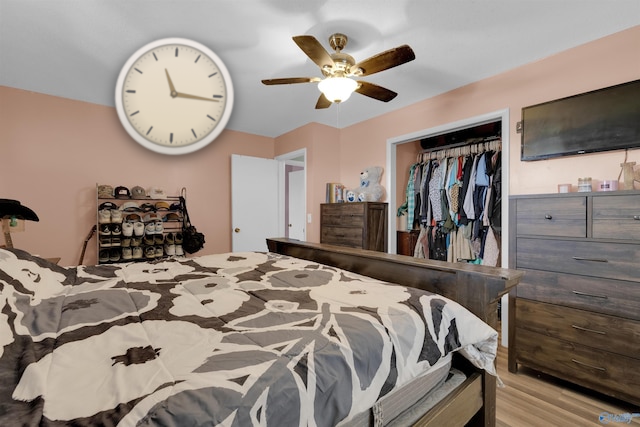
11 h 16 min
